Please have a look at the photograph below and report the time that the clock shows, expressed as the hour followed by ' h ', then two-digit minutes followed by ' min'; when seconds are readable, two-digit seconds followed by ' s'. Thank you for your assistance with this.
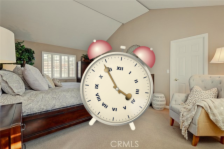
3 h 54 min
